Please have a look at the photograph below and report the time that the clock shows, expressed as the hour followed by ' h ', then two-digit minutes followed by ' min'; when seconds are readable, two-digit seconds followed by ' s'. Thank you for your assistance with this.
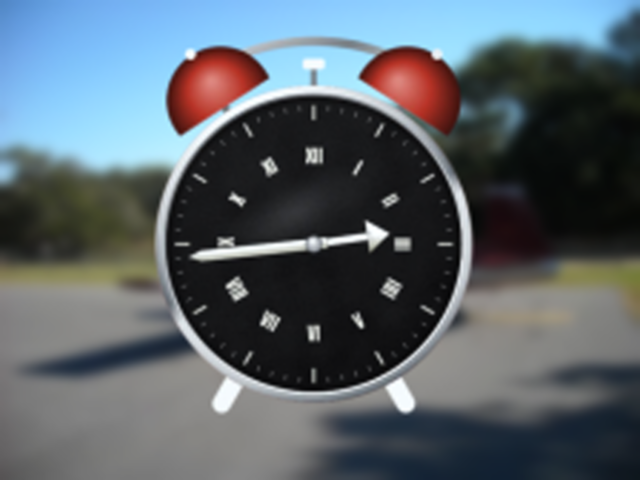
2 h 44 min
